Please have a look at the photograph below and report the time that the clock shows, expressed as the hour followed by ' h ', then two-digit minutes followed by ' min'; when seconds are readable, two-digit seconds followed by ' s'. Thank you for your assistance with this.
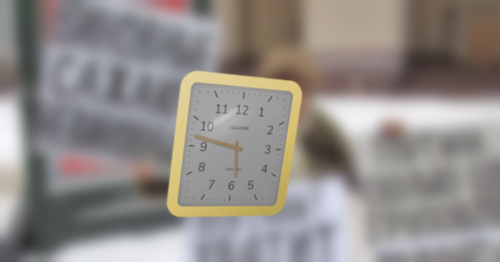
5 h 47 min
